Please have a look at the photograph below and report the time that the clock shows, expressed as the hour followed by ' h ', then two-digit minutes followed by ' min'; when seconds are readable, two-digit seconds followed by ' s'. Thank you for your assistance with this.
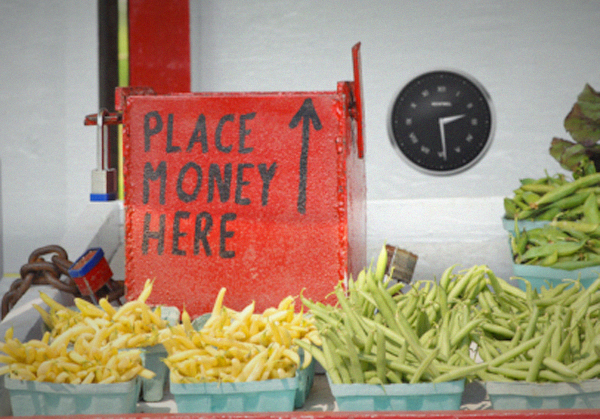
2 h 29 min
